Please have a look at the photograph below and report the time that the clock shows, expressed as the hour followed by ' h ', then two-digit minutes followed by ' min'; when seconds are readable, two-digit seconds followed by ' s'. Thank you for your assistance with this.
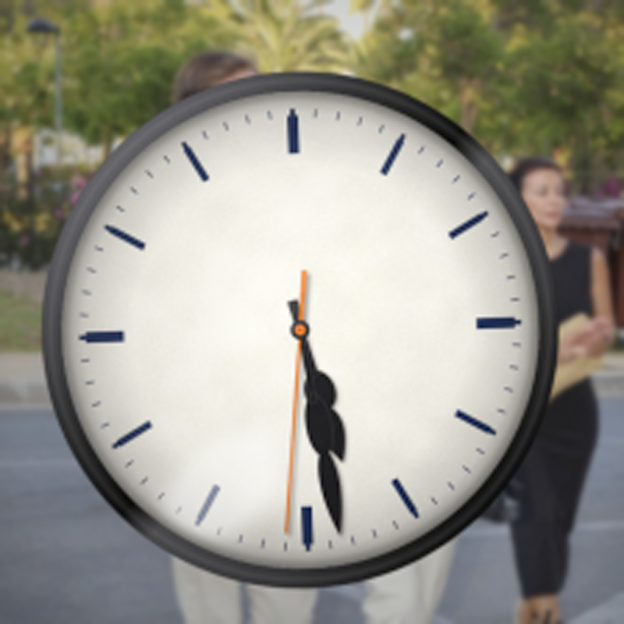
5 h 28 min 31 s
